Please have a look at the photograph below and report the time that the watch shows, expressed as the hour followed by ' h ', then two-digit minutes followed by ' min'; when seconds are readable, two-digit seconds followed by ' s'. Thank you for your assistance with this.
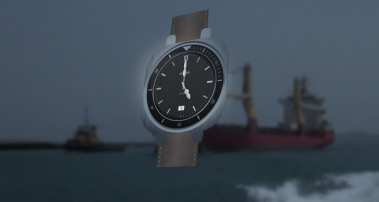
5 h 00 min
